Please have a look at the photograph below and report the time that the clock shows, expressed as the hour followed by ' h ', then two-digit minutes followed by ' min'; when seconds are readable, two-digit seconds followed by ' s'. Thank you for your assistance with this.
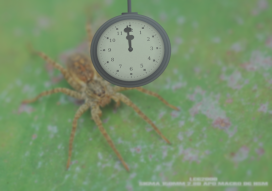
11 h 59 min
